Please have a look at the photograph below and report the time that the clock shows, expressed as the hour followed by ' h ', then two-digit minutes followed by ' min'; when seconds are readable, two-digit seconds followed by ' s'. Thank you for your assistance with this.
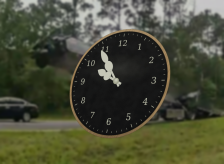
9 h 54 min
